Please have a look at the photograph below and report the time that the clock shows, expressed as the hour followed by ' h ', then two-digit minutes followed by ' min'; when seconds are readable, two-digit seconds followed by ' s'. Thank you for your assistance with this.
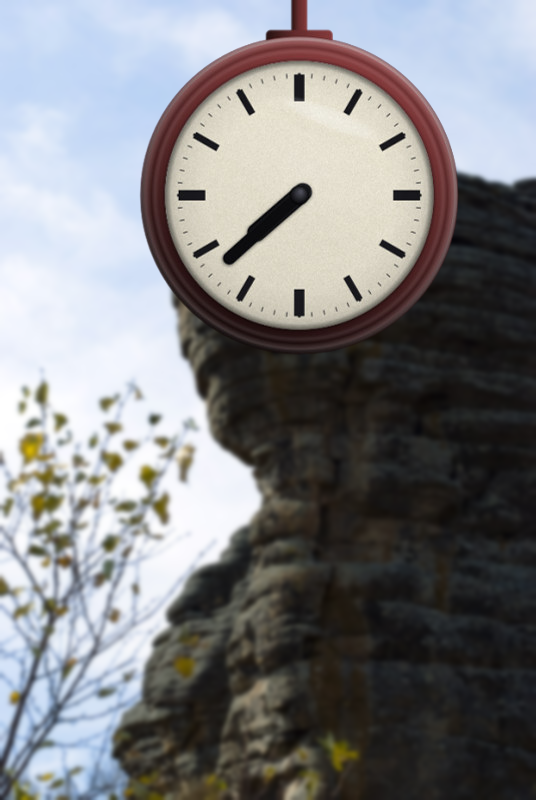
7 h 38 min
